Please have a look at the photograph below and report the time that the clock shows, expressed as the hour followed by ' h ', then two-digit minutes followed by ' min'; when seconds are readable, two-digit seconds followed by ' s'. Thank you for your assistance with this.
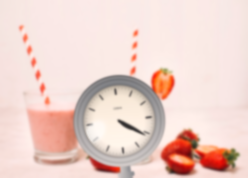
4 h 21 min
